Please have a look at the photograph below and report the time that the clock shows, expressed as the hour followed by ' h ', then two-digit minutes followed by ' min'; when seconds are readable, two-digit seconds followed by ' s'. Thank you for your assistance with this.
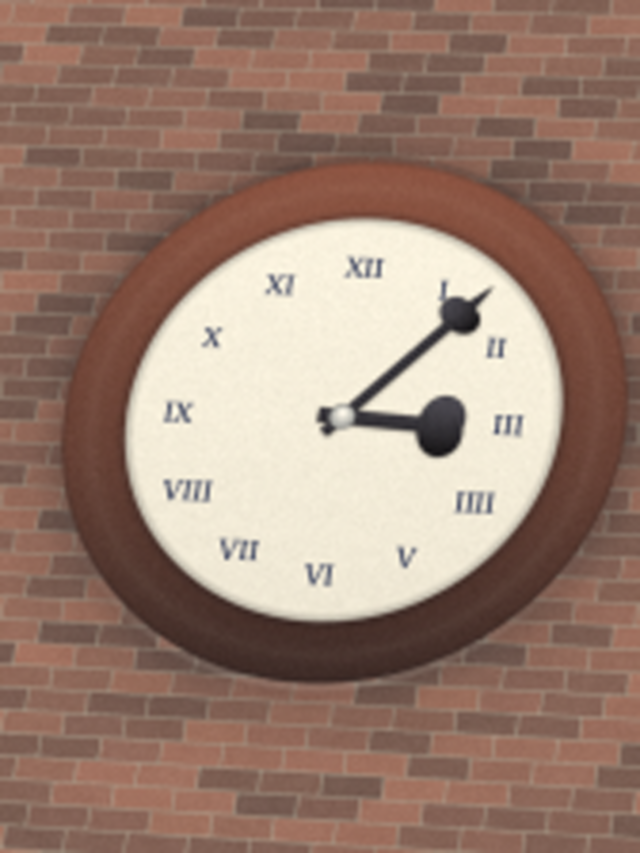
3 h 07 min
